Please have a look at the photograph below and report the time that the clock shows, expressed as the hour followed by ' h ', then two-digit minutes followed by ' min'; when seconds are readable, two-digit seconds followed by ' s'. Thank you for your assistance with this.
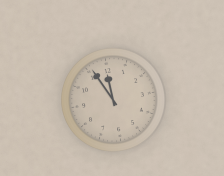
11 h 56 min
